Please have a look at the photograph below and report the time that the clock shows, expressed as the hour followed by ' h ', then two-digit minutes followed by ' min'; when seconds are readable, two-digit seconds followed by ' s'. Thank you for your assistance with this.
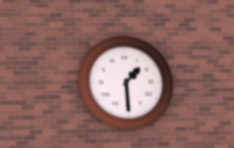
1 h 30 min
